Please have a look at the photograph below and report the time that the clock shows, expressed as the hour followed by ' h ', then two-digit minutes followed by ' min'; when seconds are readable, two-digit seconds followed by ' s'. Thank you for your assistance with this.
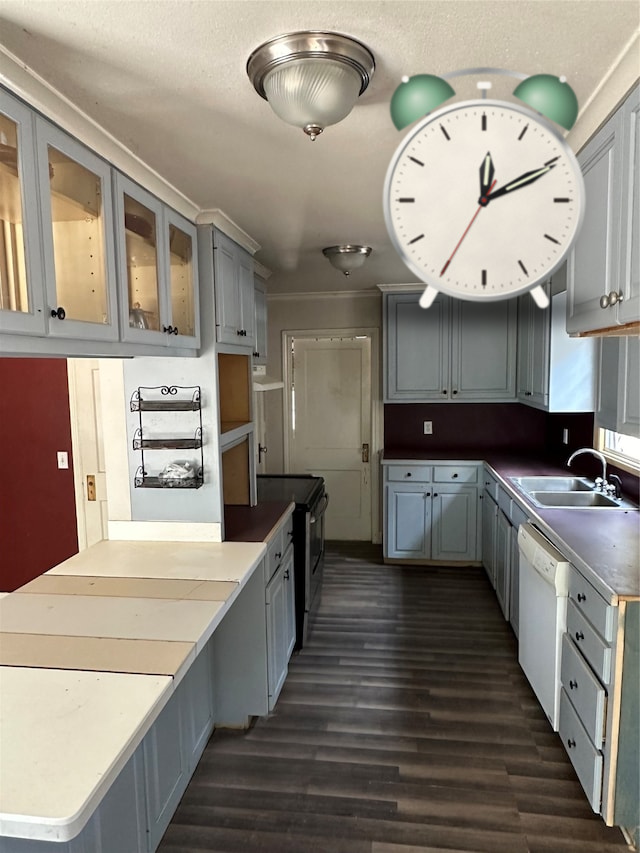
12 h 10 min 35 s
